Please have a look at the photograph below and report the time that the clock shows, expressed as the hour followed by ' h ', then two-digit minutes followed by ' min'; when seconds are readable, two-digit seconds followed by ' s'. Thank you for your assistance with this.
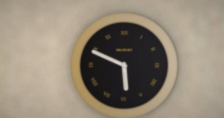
5 h 49 min
